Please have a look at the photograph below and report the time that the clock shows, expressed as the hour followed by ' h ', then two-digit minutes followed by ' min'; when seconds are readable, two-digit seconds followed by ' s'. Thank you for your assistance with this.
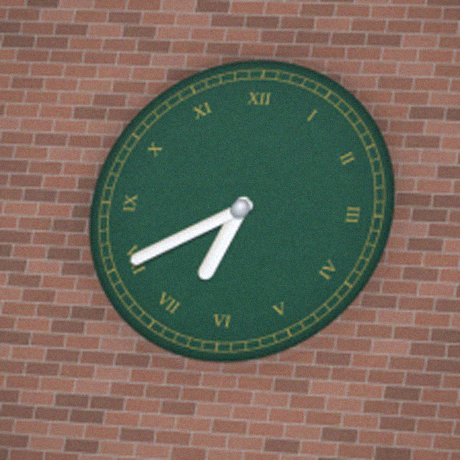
6 h 40 min
